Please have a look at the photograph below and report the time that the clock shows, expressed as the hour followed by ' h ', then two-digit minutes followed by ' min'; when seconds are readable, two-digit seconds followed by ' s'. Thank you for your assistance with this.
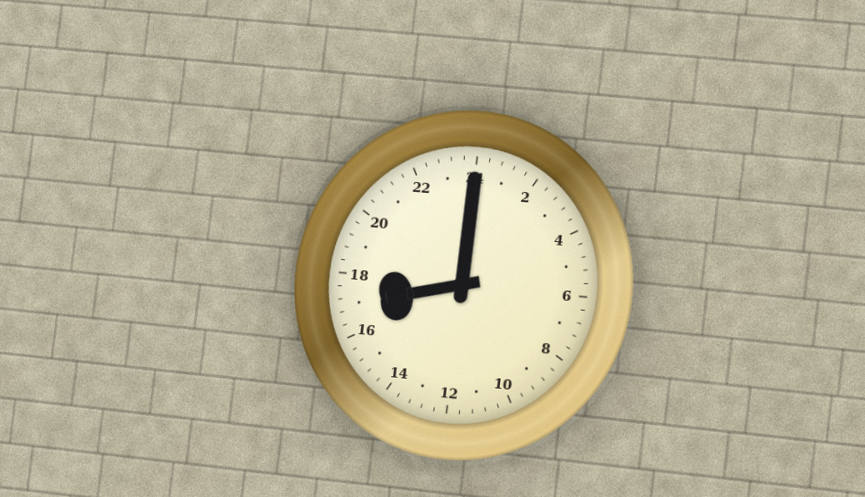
17 h 00 min
